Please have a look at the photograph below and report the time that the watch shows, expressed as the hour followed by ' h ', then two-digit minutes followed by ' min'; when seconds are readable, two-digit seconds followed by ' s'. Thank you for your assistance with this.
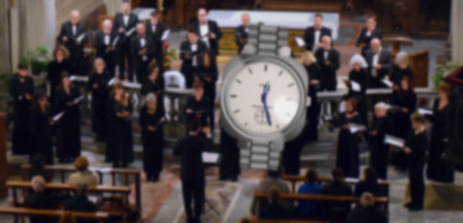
12 h 27 min
